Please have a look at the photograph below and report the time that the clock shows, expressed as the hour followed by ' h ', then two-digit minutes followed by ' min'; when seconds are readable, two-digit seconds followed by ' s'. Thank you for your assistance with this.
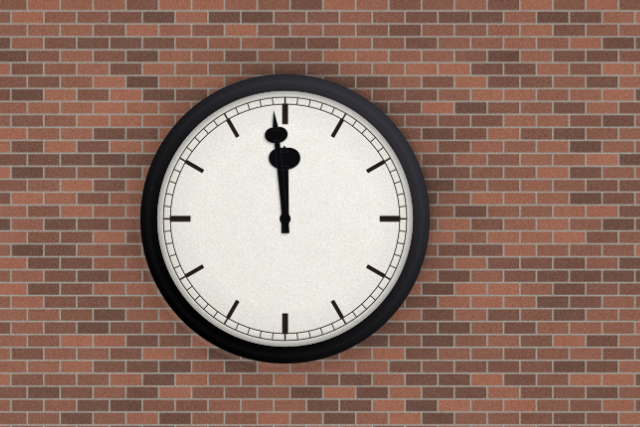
11 h 59 min
